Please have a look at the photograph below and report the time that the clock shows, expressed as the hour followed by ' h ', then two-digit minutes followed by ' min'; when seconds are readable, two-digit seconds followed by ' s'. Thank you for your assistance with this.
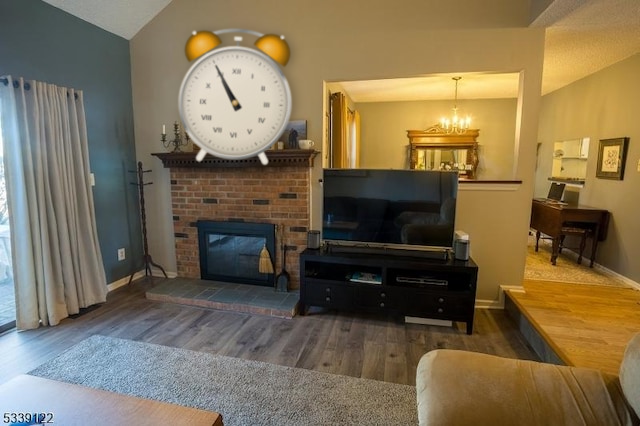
10 h 55 min
